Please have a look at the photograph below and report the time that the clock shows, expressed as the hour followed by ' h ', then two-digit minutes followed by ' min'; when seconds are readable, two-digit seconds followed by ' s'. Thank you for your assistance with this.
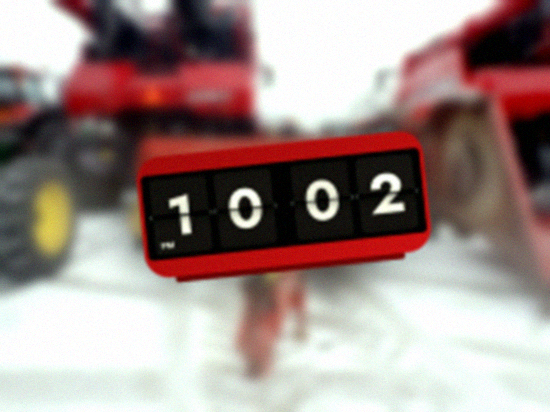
10 h 02 min
